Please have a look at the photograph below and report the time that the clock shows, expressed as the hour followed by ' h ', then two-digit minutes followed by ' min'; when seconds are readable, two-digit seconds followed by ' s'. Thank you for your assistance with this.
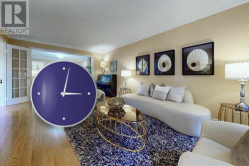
3 h 02 min
